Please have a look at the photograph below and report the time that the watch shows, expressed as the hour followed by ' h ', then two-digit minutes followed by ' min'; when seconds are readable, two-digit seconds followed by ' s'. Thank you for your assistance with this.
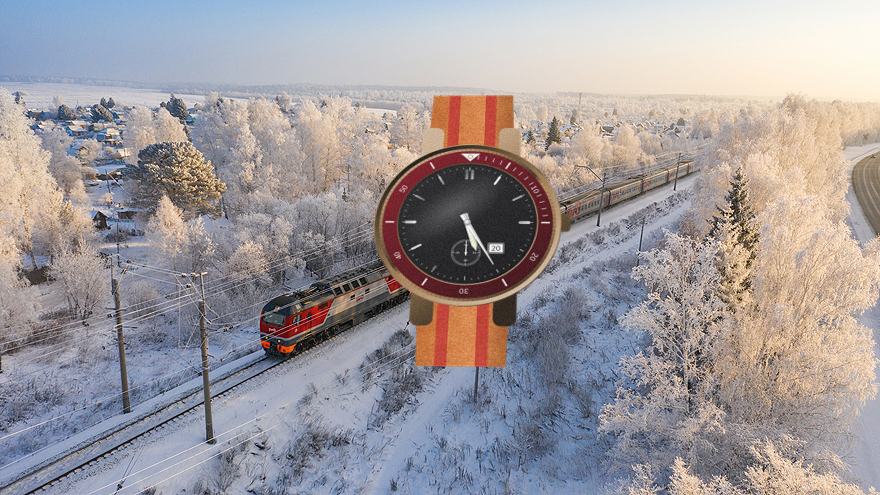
5 h 25 min
